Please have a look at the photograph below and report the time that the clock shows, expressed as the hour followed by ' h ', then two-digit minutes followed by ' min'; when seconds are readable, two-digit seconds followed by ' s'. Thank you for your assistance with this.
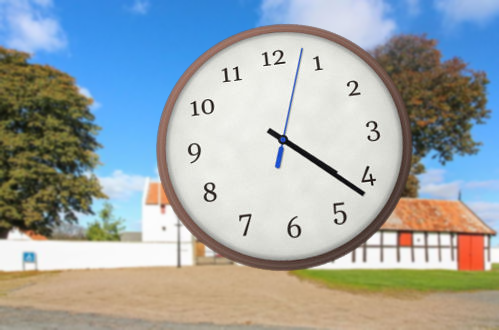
4 h 22 min 03 s
